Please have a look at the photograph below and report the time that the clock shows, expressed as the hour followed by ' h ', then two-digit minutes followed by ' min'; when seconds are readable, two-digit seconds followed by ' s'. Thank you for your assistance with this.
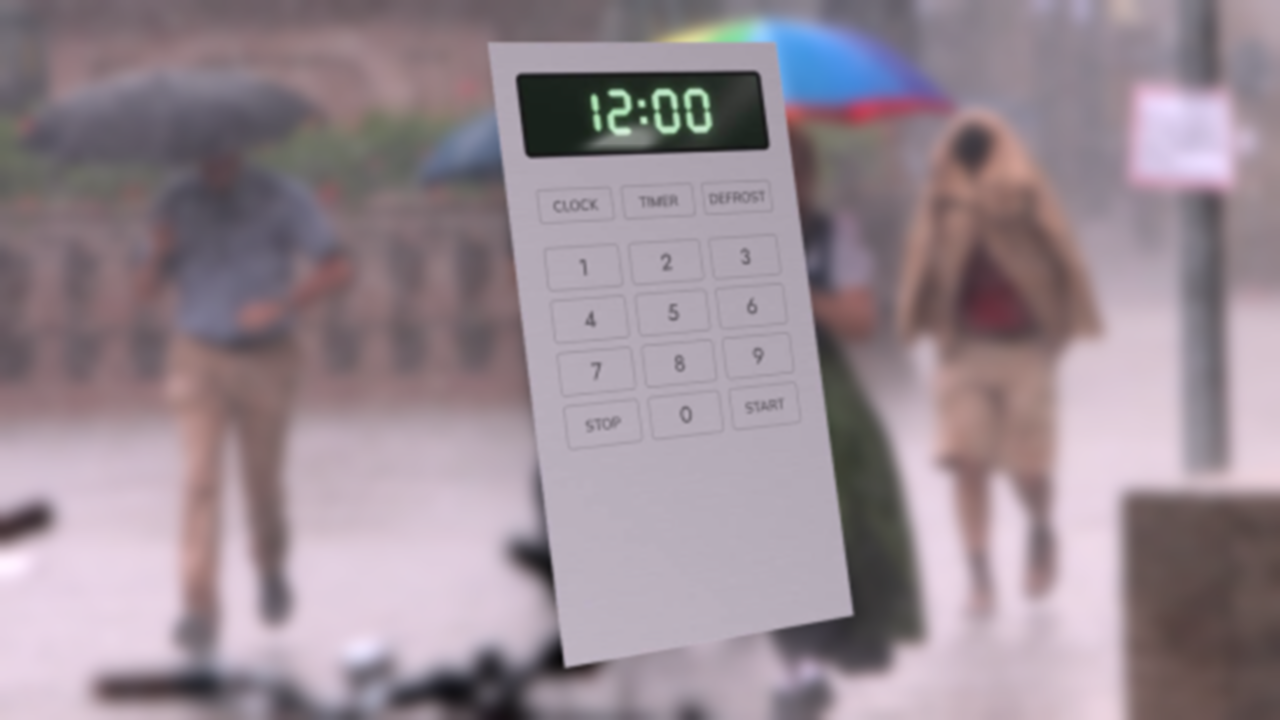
12 h 00 min
